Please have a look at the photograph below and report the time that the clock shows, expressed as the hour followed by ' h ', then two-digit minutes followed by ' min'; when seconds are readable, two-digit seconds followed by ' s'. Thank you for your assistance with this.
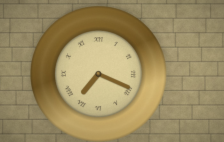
7 h 19 min
